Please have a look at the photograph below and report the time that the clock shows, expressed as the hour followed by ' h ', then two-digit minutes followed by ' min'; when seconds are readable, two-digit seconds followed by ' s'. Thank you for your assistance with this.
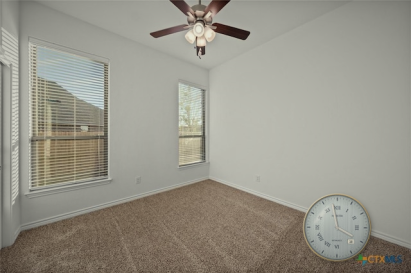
3 h 58 min
